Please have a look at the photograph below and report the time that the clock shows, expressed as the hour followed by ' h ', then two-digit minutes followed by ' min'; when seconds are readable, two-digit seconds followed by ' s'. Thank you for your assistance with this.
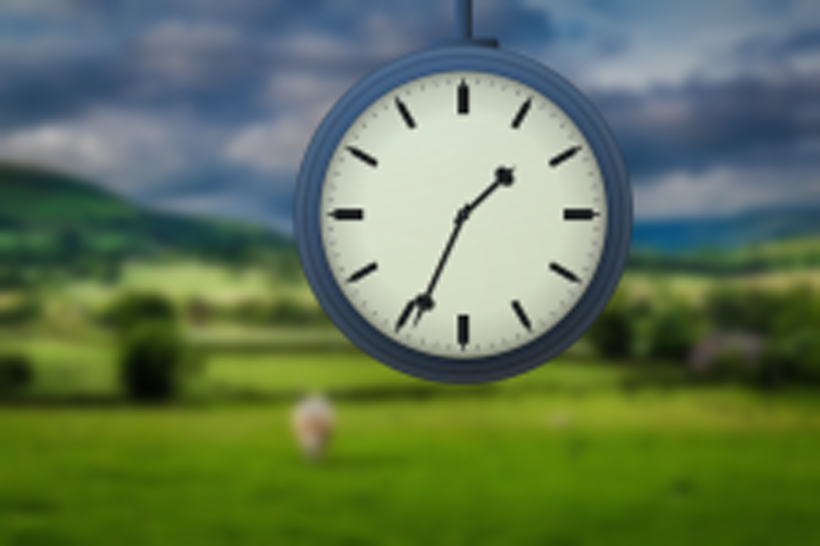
1 h 34 min
